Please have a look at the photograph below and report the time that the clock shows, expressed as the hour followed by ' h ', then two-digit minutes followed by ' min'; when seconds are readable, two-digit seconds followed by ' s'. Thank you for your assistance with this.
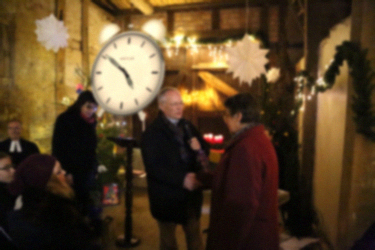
4 h 51 min
